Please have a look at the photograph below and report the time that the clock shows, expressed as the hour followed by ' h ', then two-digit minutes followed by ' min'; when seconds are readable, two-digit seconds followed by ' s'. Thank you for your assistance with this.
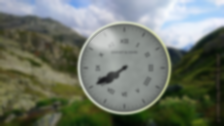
7 h 40 min
